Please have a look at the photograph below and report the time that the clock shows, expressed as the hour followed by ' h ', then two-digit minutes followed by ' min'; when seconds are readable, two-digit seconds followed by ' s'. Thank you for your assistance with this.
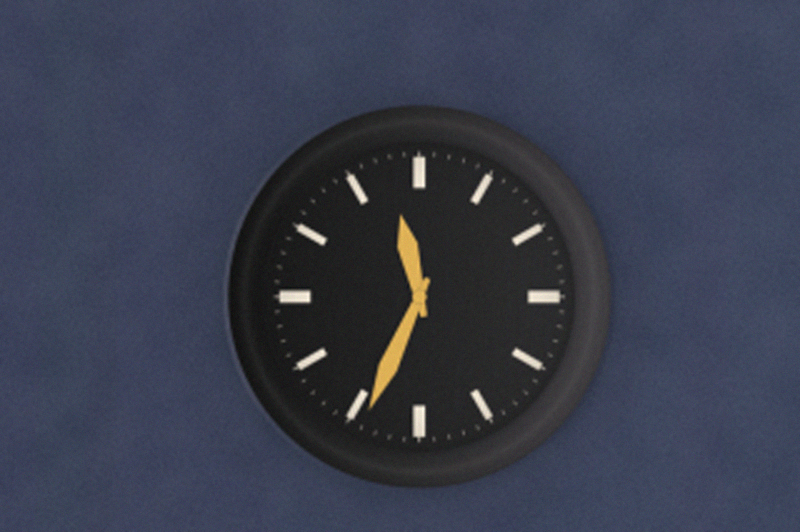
11 h 34 min
